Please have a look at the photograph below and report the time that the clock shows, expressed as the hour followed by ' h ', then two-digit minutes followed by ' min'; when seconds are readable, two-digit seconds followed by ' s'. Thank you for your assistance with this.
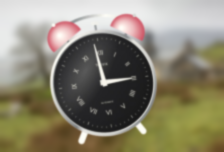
2 h 59 min
